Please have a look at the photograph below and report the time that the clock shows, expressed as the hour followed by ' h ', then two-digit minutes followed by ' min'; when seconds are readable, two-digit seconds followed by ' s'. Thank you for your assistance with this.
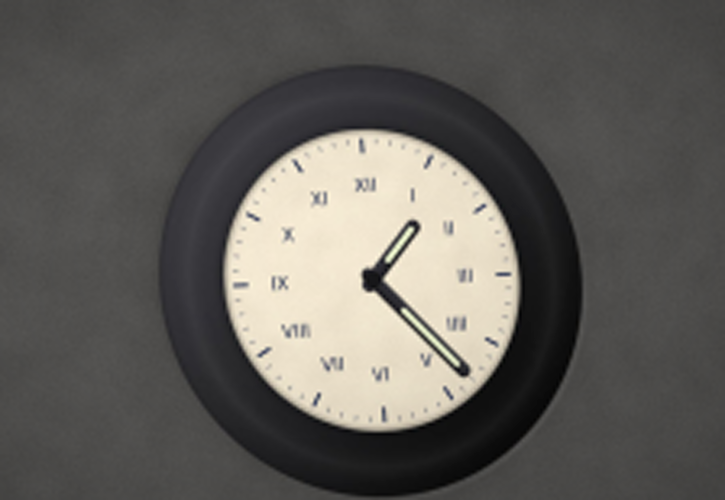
1 h 23 min
